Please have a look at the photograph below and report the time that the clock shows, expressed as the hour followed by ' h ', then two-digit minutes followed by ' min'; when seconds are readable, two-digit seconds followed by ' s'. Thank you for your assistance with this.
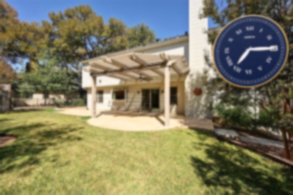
7 h 15 min
